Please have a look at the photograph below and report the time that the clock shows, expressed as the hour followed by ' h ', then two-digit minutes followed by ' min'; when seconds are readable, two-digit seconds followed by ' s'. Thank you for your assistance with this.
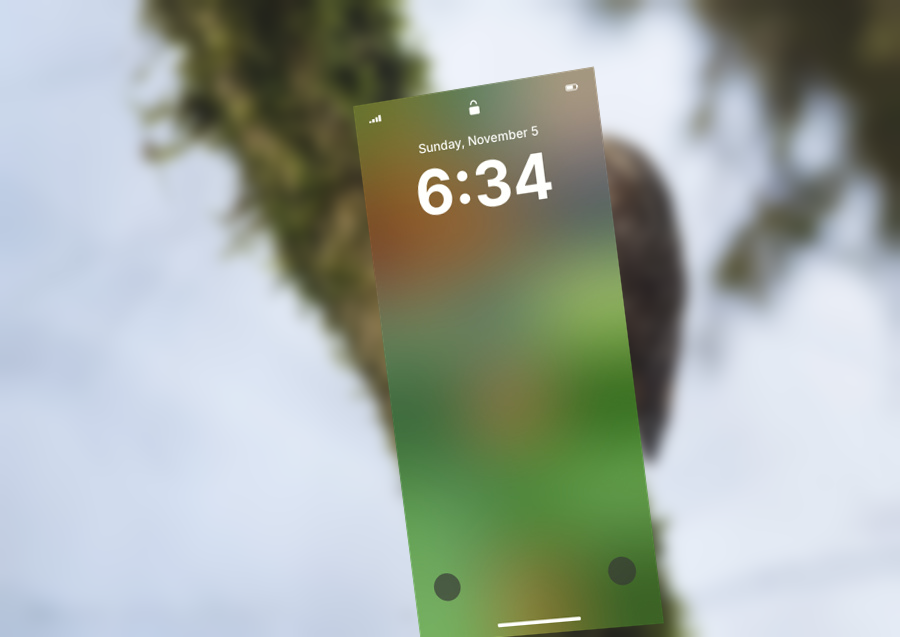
6 h 34 min
